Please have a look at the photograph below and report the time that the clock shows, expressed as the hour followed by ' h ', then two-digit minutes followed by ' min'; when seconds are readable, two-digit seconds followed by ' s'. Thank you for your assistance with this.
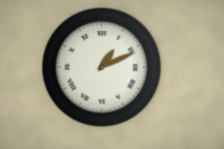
1 h 11 min
